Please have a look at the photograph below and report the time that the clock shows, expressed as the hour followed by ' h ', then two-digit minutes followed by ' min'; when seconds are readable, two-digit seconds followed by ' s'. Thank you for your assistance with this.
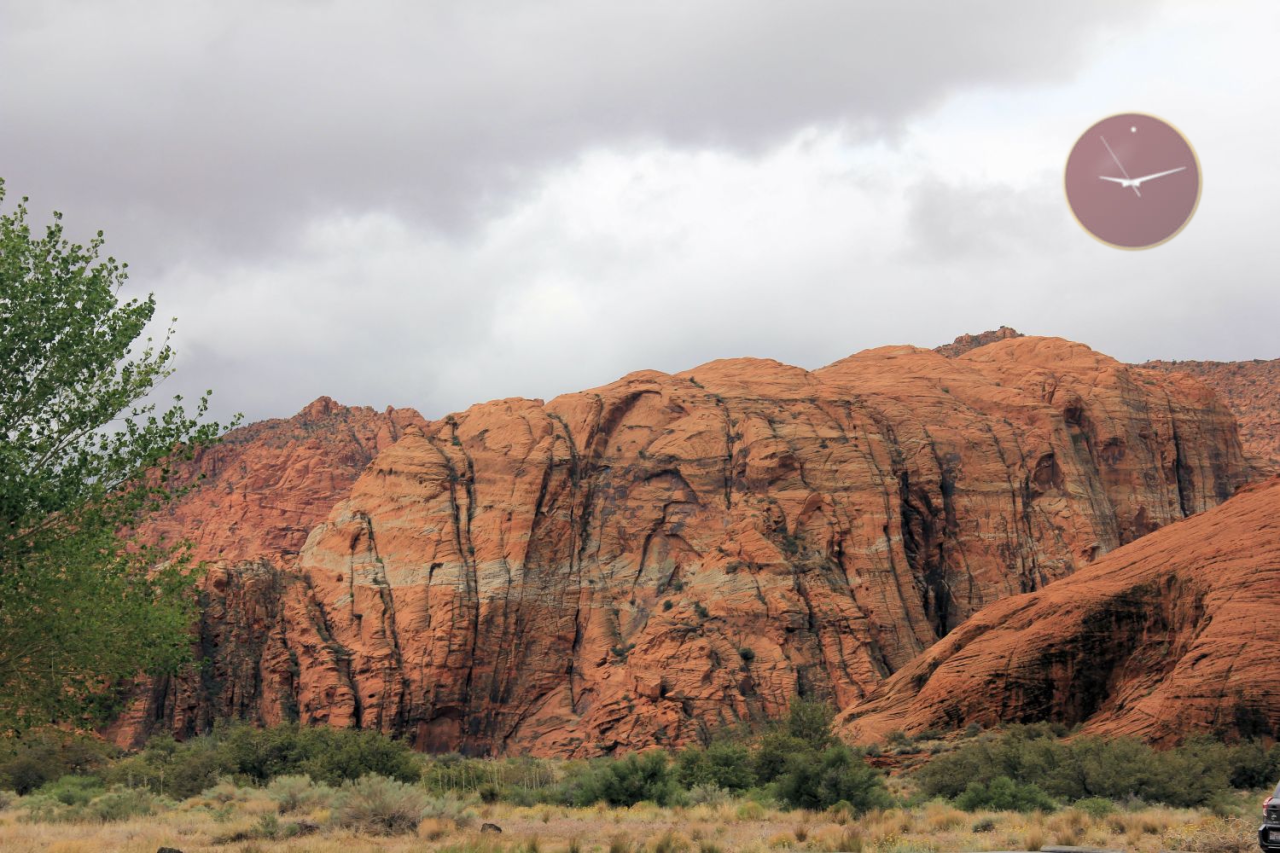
9 h 11 min 54 s
